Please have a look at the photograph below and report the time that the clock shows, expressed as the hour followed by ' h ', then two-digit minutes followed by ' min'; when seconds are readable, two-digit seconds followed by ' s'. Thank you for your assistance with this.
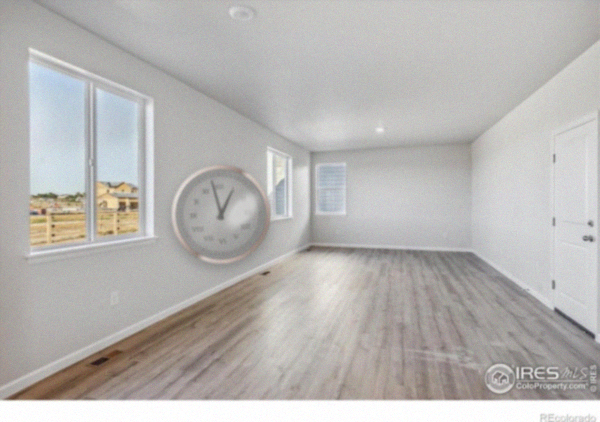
12 h 58 min
